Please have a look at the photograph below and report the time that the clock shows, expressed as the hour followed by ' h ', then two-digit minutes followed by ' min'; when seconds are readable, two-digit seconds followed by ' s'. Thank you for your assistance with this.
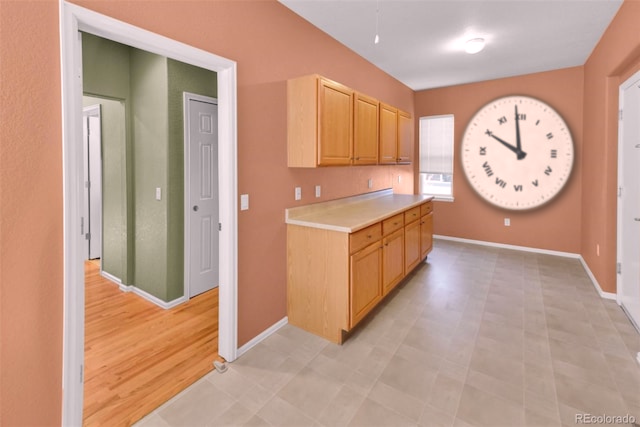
9 h 59 min
